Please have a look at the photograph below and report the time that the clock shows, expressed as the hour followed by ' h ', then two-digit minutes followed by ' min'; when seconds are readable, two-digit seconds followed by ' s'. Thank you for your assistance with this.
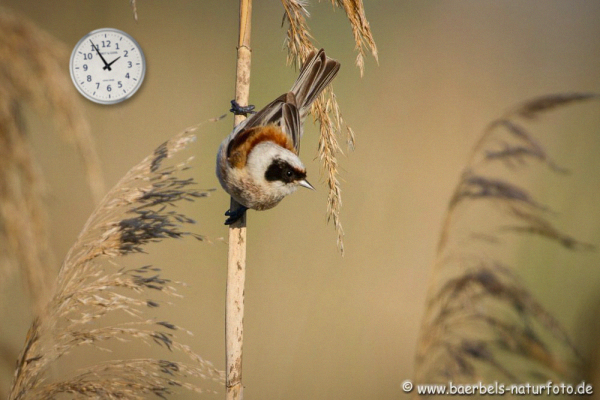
1 h 55 min
